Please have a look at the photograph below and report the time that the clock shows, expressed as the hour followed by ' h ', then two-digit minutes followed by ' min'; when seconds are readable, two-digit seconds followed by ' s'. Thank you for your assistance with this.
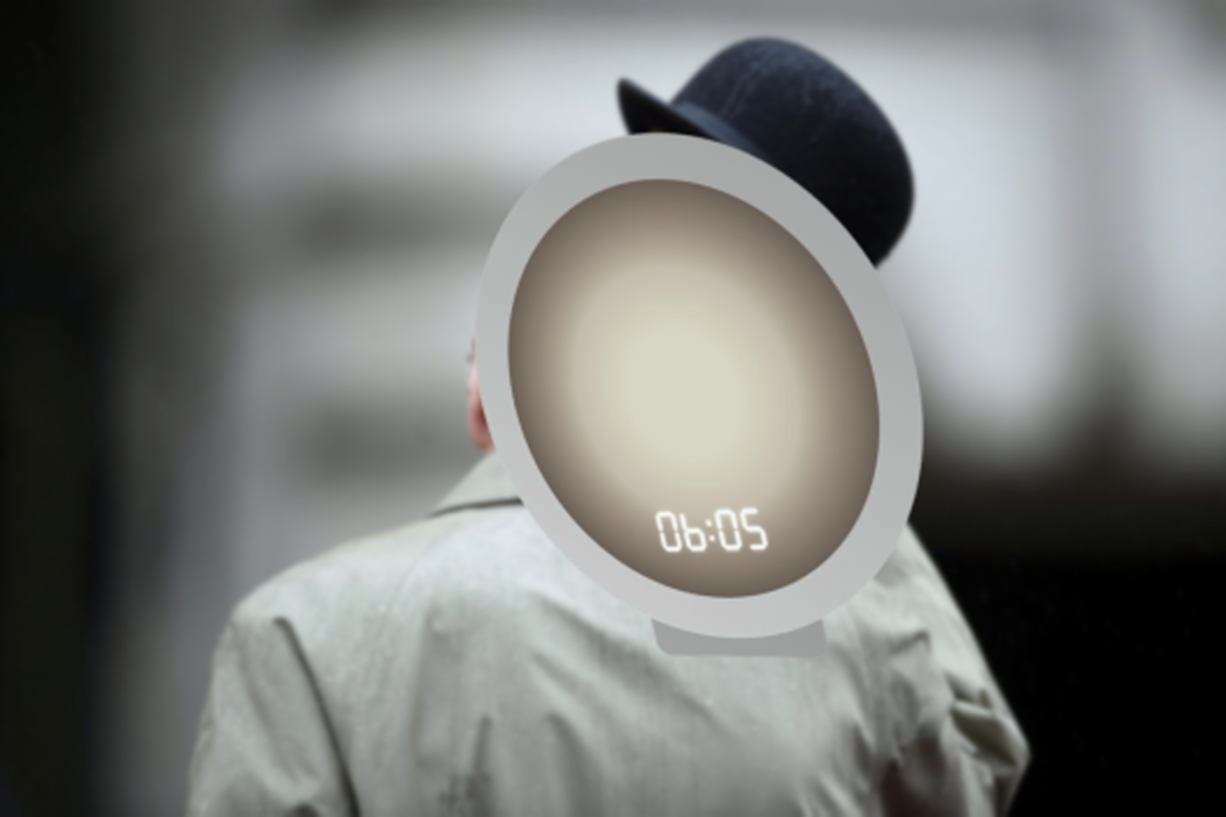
6 h 05 min
